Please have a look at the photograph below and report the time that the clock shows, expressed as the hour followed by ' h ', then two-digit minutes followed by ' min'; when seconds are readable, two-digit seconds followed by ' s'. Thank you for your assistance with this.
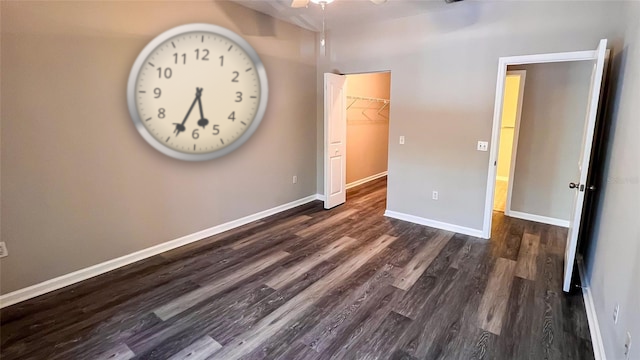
5 h 34 min
